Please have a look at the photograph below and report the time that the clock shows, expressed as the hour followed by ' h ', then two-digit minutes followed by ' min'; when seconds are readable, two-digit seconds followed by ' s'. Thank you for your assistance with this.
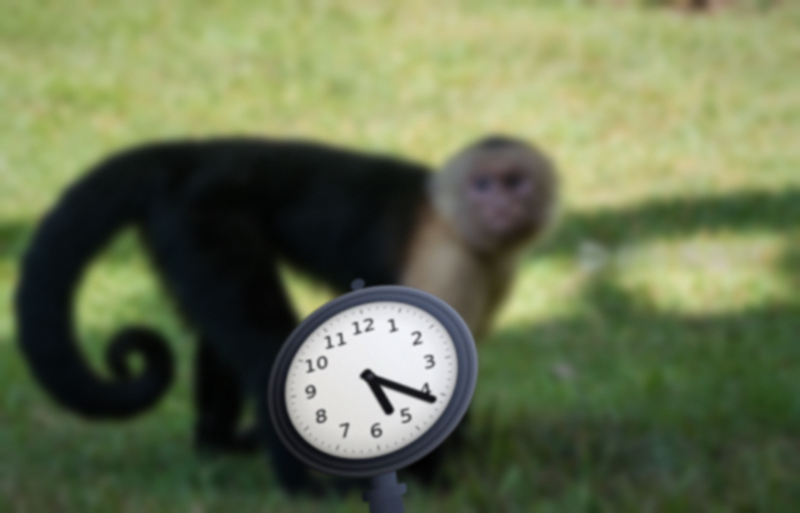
5 h 21 min
